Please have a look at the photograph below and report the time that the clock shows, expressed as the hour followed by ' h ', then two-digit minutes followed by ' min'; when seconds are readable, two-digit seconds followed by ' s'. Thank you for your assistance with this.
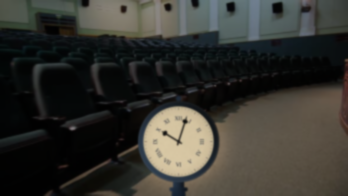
10 h 03 min
